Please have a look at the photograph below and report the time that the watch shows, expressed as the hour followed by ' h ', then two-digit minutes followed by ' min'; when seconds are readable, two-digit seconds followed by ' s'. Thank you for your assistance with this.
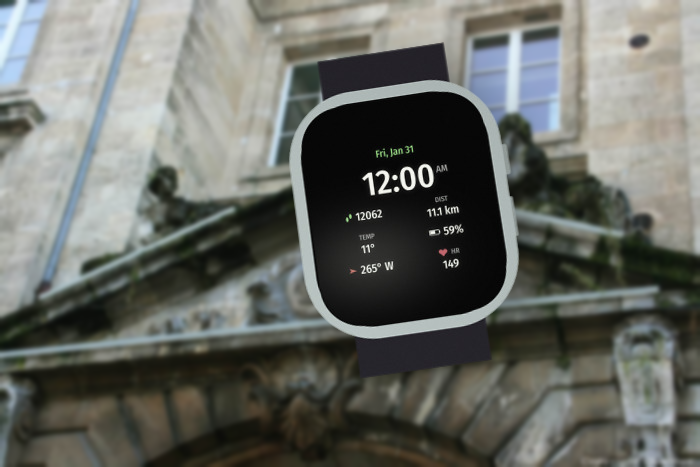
12 h 00 min
